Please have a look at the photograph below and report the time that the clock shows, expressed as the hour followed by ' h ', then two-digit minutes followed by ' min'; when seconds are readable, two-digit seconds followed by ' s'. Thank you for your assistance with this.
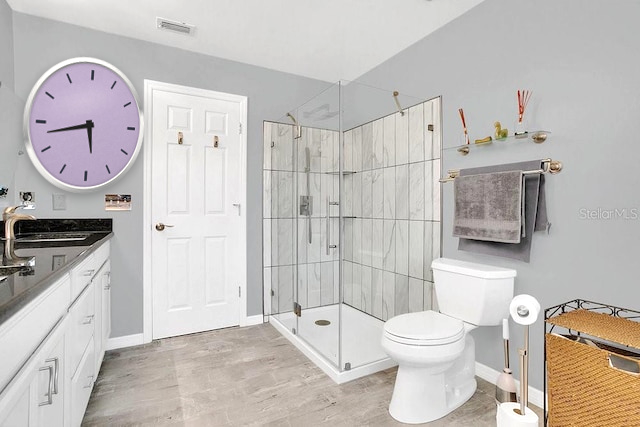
5 h 43 min
